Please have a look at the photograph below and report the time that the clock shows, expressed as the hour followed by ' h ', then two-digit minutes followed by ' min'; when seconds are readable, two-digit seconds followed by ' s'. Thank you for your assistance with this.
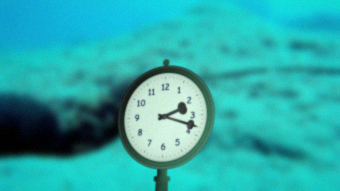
2 h 18 min
